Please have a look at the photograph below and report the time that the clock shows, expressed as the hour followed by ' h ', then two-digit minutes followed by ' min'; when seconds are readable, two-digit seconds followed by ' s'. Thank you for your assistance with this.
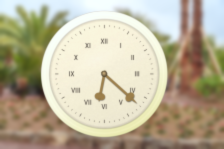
6 h 22 min
